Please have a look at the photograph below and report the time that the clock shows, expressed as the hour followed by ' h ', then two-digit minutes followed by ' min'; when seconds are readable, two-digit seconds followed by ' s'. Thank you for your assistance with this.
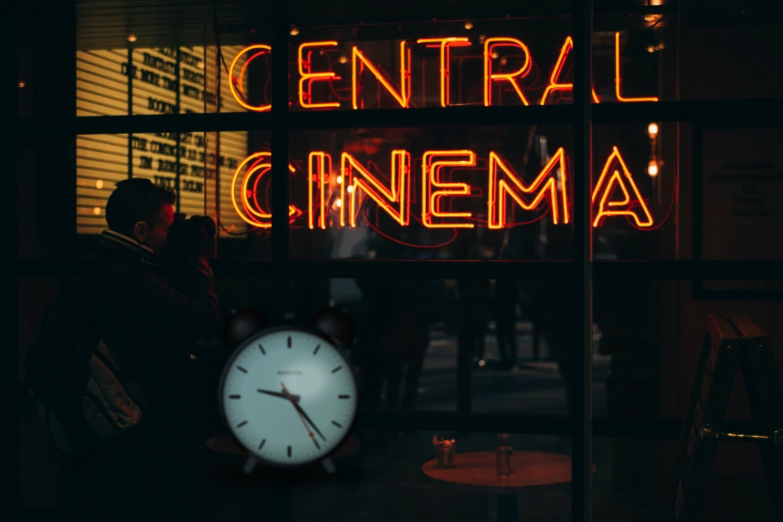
9 h 23 min 25 s
